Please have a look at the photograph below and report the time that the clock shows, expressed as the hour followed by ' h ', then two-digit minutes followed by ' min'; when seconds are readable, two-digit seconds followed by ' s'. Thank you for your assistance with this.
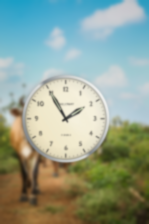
1 h 55 min
